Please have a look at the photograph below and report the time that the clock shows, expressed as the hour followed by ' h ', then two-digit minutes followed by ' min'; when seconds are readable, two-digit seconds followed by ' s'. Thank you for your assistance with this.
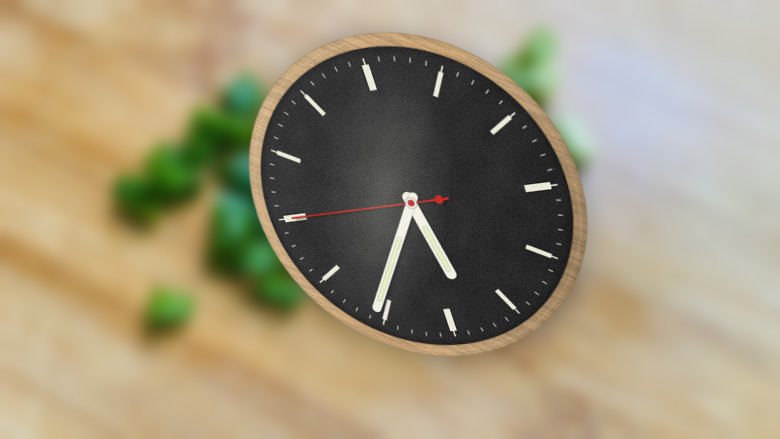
5 h 35 min 45 s
